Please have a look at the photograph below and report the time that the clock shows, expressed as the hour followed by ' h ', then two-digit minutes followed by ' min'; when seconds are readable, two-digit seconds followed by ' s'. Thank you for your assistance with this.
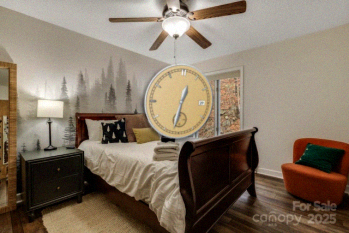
12 h 32 min
